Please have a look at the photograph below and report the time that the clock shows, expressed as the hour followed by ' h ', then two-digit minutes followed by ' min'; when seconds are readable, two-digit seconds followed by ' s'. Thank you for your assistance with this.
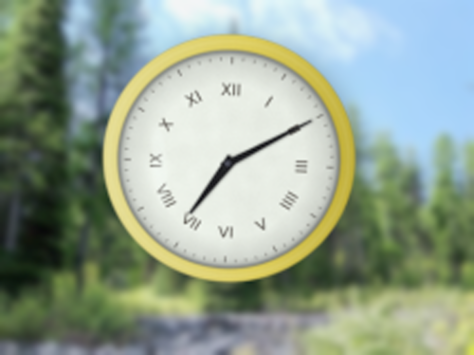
7 h 10 min
